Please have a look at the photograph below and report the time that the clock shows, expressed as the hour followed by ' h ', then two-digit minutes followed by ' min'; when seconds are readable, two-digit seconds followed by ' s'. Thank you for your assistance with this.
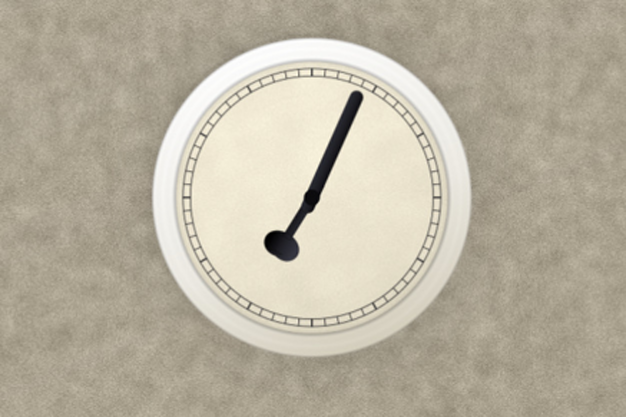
7 h 04 min
